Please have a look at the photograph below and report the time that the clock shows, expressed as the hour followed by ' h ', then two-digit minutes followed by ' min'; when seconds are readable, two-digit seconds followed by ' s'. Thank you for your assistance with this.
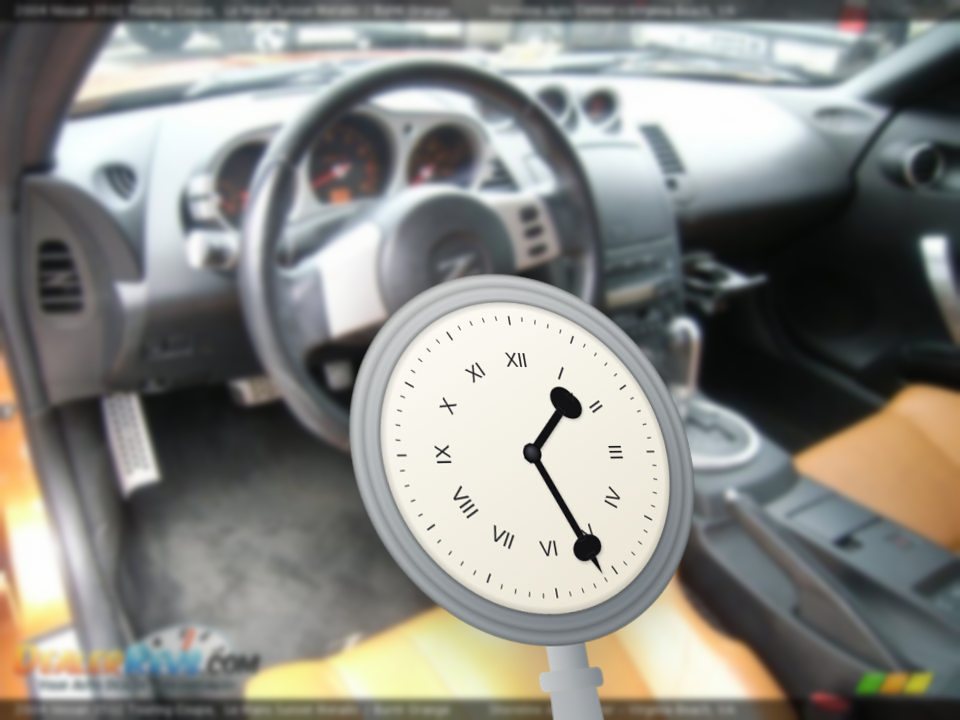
1 h 26 min
